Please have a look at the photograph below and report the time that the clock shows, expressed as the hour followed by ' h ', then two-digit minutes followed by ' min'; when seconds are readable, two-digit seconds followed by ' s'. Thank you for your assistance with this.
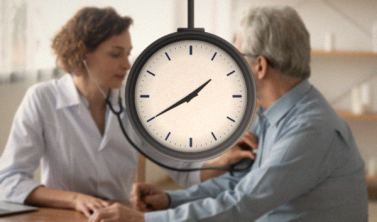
1 h 40 min
